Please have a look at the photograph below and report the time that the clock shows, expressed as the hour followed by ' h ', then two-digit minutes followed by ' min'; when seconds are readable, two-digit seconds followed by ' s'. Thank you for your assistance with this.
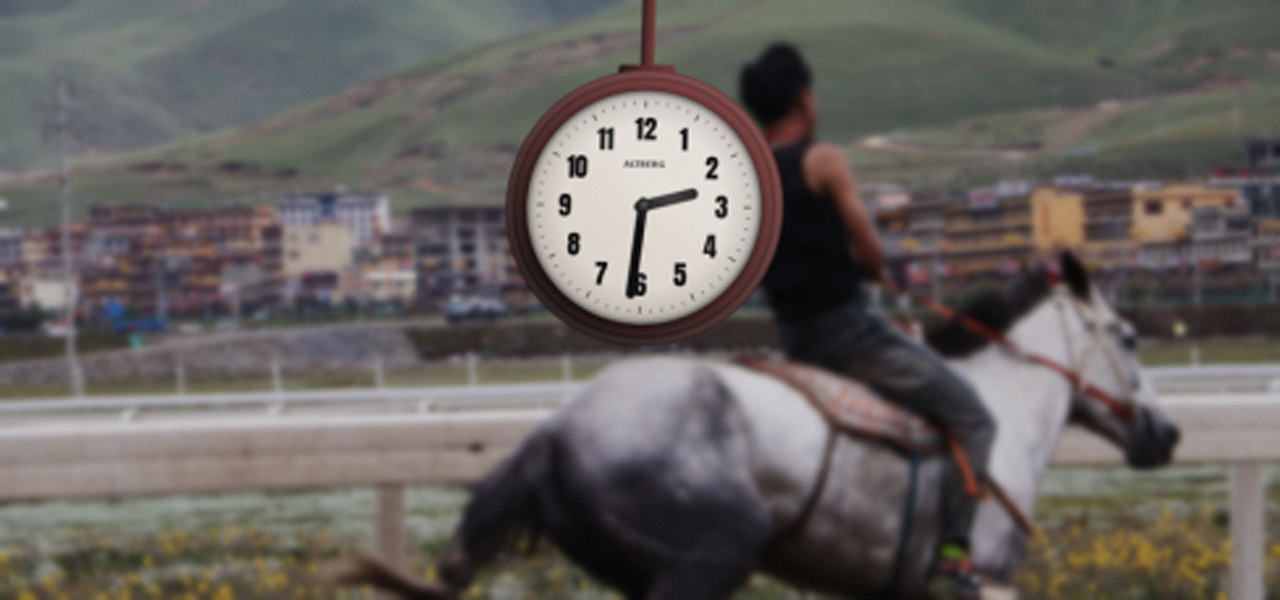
2 h 31 min
